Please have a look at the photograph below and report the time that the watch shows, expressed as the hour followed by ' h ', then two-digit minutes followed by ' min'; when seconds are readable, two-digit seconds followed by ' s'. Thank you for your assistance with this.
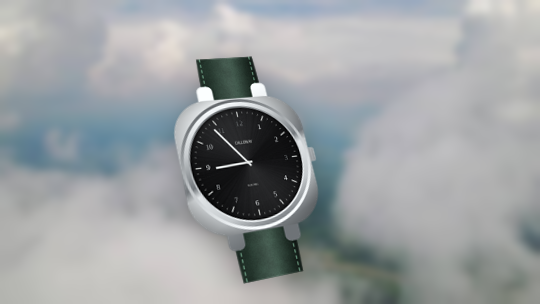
8 h 54 min
